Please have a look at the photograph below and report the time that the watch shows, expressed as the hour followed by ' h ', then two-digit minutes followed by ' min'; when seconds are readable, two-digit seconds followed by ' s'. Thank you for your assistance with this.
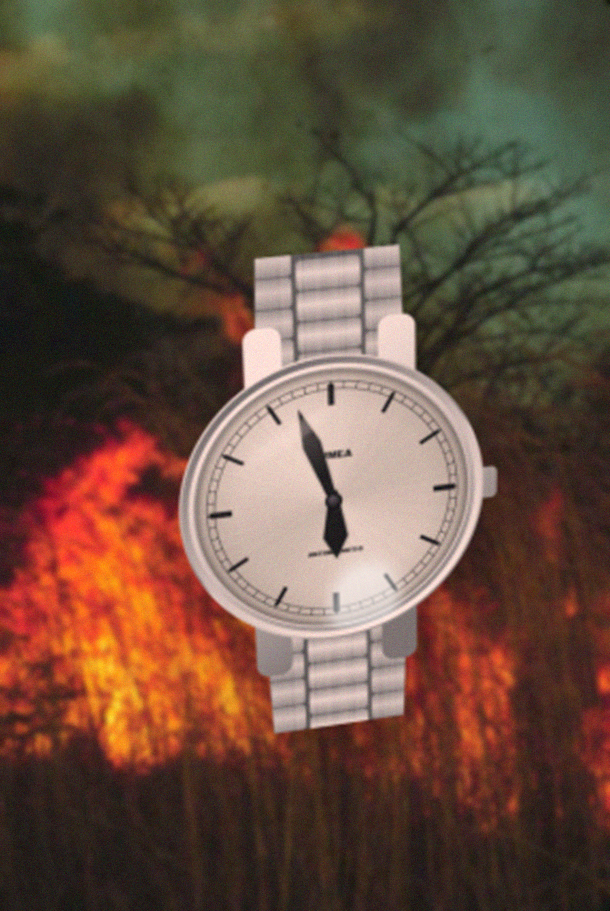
5 h 57 min
